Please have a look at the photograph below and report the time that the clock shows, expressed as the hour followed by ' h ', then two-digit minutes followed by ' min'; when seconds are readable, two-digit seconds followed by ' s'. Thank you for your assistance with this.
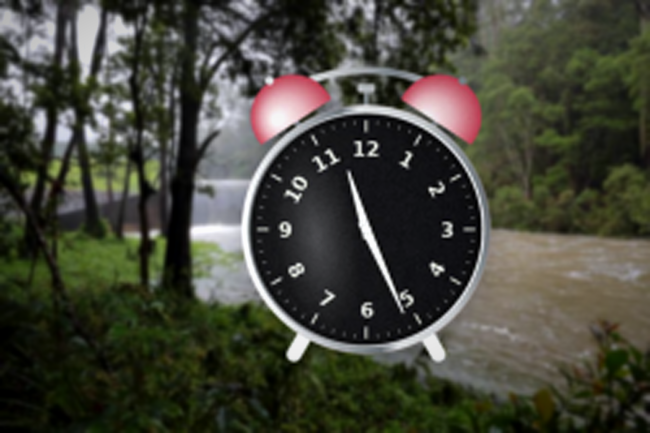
11 h 26 min
